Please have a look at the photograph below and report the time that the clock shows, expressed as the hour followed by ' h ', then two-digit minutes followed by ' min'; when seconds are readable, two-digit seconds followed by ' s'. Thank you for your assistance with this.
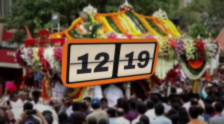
12 h 19 min
